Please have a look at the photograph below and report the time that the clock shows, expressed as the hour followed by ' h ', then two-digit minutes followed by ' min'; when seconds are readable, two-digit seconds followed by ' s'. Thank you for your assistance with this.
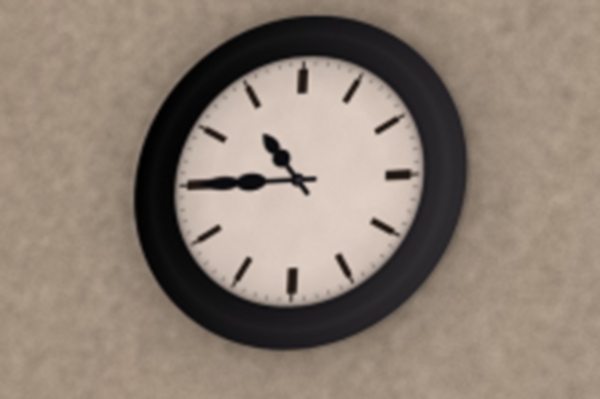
10 h 45 min
